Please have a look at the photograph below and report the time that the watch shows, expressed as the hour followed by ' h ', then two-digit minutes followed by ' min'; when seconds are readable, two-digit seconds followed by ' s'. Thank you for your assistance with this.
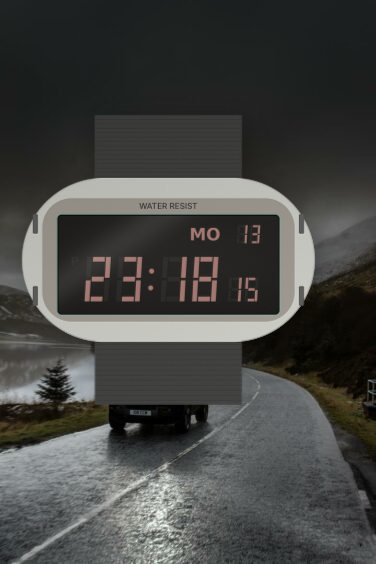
23 h 18 min 15 s
